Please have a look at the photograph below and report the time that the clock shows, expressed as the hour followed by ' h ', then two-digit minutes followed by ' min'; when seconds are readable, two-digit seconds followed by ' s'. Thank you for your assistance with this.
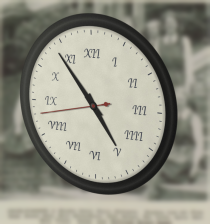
4 h 53 min 43 s
